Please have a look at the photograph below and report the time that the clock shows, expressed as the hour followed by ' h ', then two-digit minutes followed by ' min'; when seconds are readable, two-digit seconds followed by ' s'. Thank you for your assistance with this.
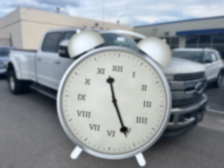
11 h 26 min
